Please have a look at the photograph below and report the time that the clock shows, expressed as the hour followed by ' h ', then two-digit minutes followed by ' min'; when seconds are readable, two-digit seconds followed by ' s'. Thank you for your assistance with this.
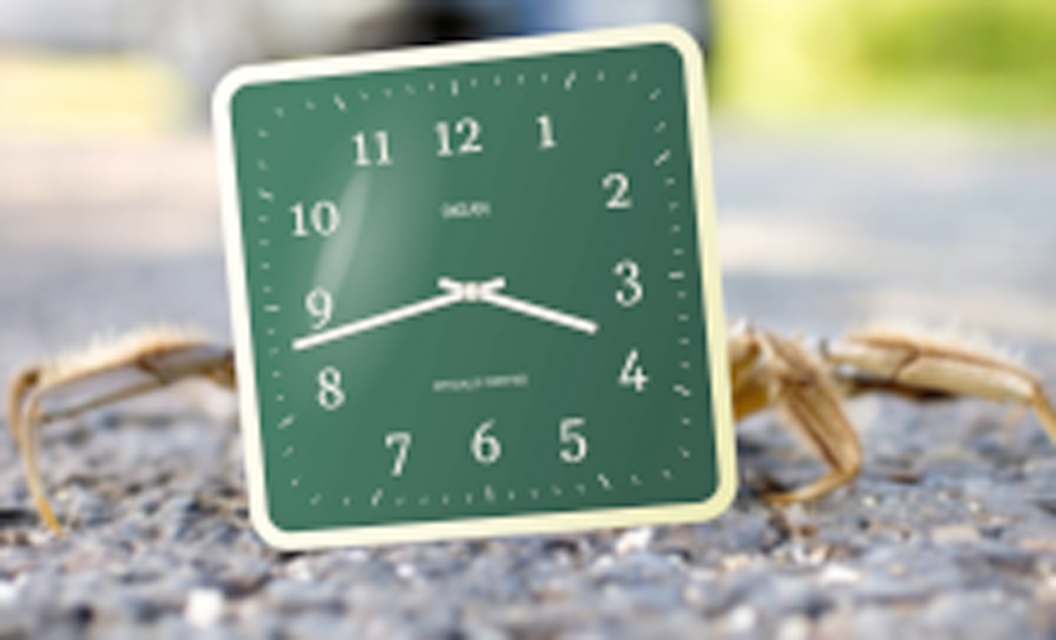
3 h 43 min
